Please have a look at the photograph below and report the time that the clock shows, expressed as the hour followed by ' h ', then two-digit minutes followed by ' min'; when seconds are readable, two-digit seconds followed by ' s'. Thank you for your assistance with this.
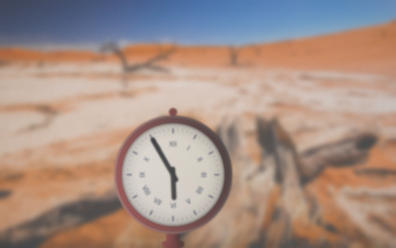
5 h 55 min
